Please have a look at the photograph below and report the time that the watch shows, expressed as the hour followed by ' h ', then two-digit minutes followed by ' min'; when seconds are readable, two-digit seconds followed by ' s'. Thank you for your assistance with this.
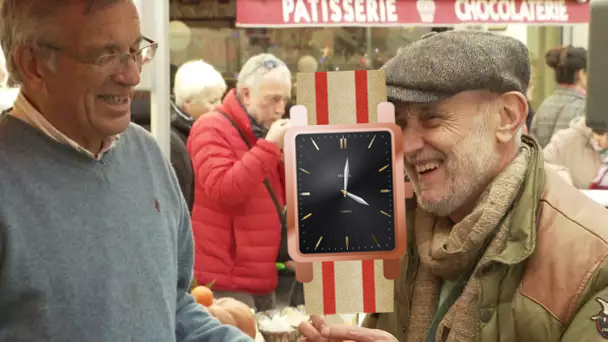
4 h 01 min
